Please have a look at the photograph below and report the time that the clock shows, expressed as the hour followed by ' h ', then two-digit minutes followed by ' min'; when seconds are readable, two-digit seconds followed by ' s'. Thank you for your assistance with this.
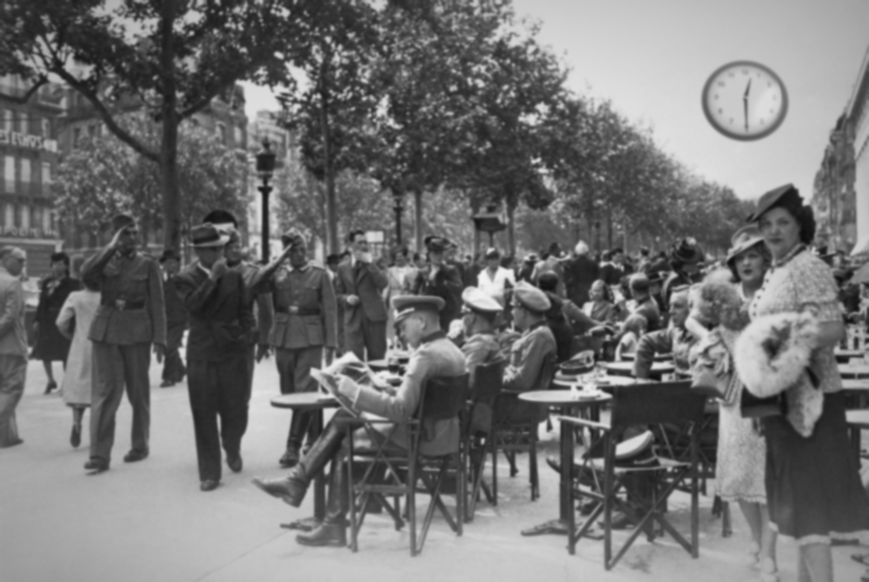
12 h 30 min
